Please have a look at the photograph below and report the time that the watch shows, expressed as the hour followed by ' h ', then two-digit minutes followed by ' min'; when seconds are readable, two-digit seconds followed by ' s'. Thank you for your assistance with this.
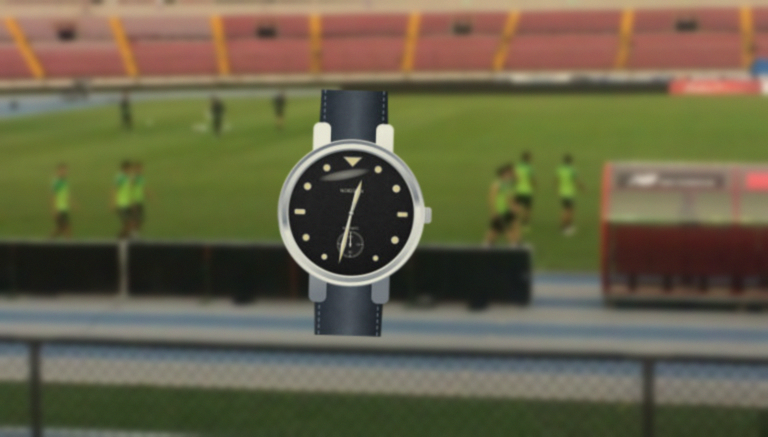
12 h 32 min
